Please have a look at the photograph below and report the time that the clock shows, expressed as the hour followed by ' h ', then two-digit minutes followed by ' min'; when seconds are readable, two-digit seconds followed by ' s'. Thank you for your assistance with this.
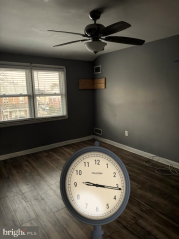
9 h 16 min
